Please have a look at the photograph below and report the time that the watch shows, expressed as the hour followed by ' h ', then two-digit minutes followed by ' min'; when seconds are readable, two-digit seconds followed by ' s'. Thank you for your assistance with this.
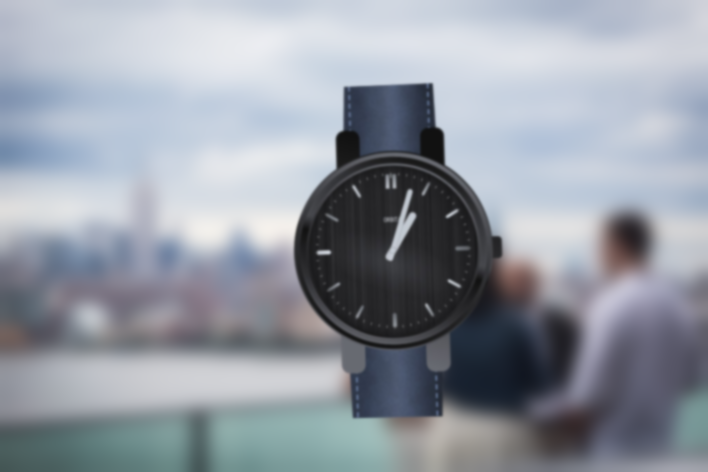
1 h 03 min
